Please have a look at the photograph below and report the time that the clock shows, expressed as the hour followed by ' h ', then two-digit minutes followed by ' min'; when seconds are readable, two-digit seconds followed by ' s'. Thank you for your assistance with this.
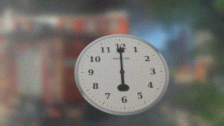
6 h 00 min
